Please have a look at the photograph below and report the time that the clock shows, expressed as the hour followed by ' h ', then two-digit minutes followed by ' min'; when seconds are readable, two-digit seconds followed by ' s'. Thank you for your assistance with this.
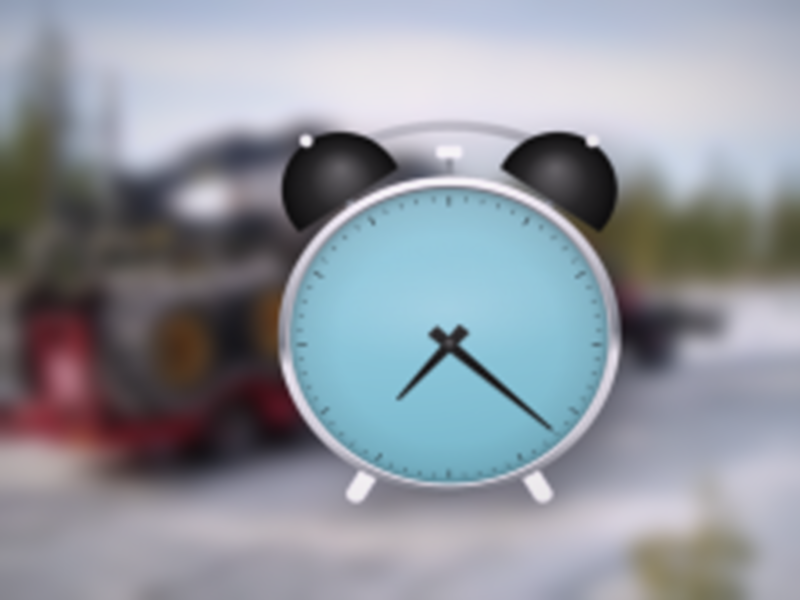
7 h 22 min
